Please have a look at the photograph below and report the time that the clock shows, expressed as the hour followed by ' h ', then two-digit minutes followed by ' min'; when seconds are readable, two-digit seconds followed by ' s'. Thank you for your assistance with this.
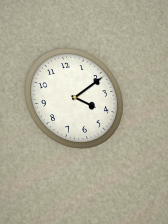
4 h 11 min
